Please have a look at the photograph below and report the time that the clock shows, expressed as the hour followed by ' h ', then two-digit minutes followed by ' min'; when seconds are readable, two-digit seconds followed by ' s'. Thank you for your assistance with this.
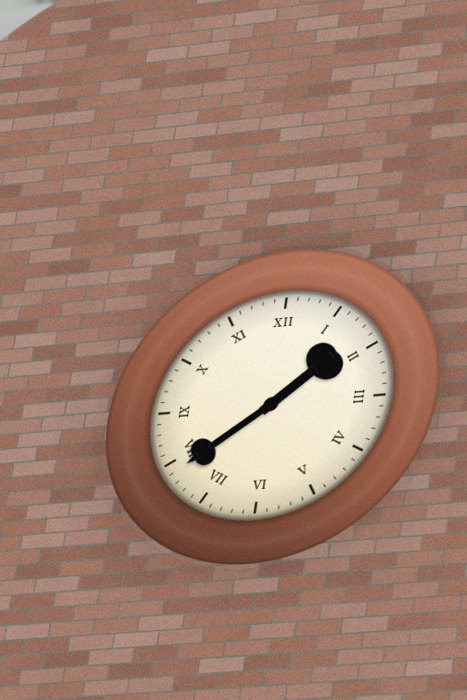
1 h 39 min
